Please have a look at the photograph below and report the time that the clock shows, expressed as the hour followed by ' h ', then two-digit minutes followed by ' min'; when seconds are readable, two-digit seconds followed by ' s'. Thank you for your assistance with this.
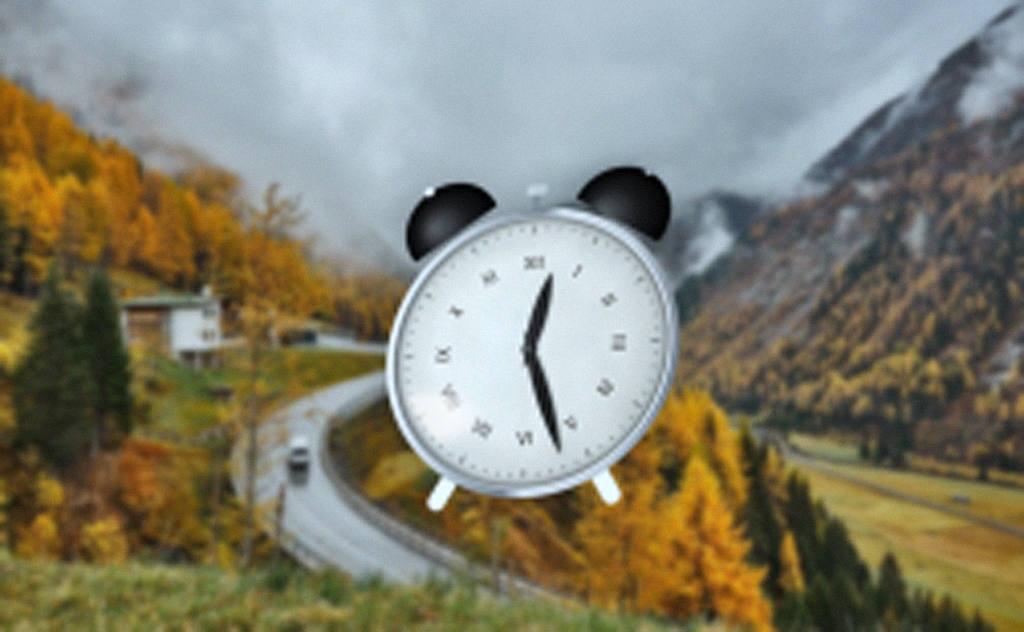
12 h 27 min
